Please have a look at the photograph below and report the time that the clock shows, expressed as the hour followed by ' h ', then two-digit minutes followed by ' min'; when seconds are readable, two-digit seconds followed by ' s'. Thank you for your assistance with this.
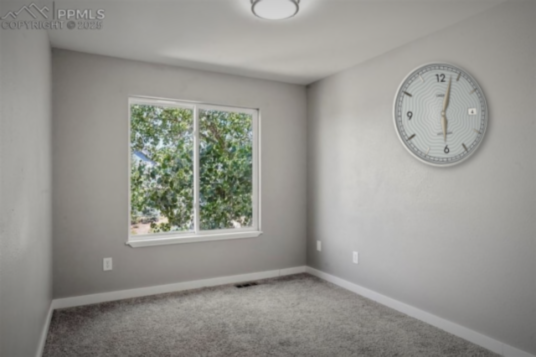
6 h 03 min
